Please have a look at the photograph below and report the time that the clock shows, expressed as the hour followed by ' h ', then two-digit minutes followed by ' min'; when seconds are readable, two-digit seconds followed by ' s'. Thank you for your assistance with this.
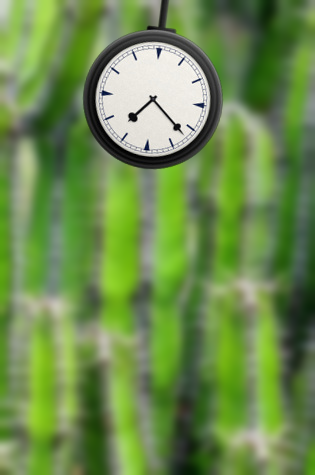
7 h 22 min
